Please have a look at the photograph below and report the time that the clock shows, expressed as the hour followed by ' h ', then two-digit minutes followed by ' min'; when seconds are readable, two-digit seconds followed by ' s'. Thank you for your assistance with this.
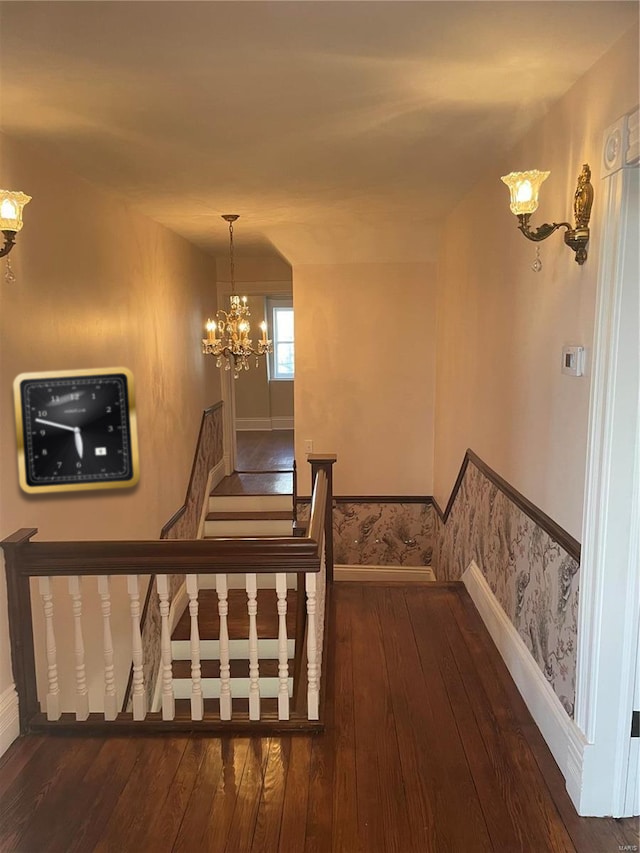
5 h 48 min
